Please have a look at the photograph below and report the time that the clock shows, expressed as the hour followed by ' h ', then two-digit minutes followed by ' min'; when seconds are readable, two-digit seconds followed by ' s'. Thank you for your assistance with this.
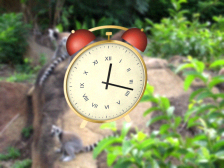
12 h 18 min
